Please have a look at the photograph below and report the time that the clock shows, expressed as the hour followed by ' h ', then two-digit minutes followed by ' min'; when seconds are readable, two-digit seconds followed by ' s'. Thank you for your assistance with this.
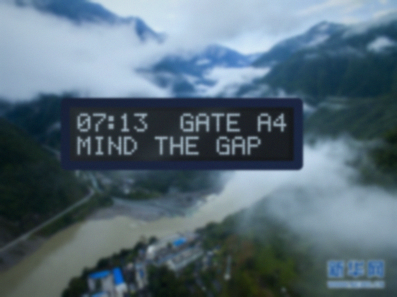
7 h 13 min
